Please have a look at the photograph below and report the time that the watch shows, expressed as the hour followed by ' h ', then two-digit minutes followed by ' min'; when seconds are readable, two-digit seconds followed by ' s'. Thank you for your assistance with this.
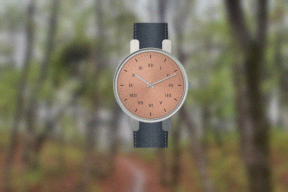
10 h 11 min
